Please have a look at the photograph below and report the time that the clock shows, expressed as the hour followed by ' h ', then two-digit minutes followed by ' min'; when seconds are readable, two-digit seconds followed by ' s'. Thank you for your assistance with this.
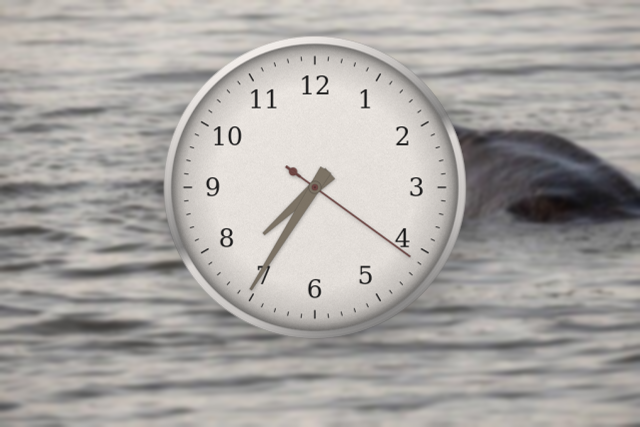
7 h 35 min 21 s
